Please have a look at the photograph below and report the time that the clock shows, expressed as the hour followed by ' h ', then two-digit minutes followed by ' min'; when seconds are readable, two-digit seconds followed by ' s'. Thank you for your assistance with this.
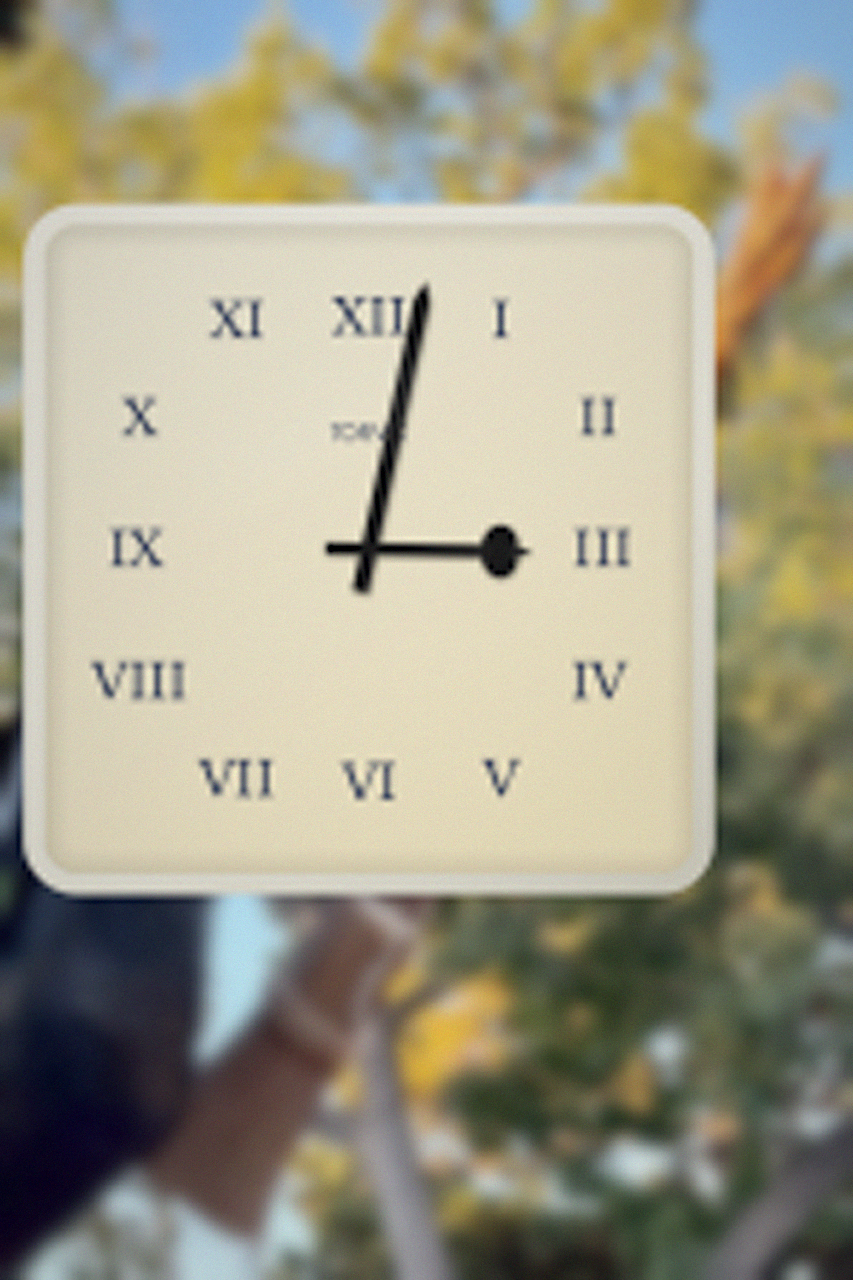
3 h 02 min
